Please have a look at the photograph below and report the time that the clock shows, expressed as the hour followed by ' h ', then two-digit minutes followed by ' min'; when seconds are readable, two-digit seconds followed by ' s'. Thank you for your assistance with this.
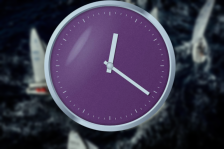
12 h 21 min
